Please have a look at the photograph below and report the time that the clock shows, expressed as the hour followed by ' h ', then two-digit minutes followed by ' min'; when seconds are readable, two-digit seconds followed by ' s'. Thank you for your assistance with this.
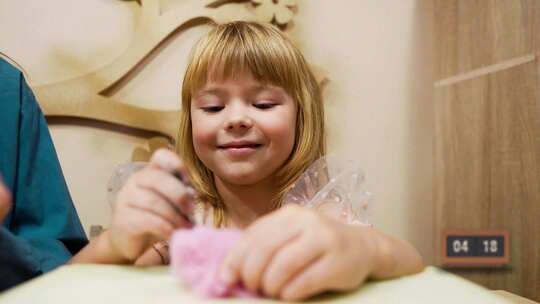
4 h 18 min
